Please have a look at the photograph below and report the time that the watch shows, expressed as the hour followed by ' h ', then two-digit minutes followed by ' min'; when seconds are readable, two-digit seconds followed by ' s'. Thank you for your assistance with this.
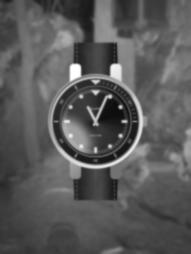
11 h 04 min
